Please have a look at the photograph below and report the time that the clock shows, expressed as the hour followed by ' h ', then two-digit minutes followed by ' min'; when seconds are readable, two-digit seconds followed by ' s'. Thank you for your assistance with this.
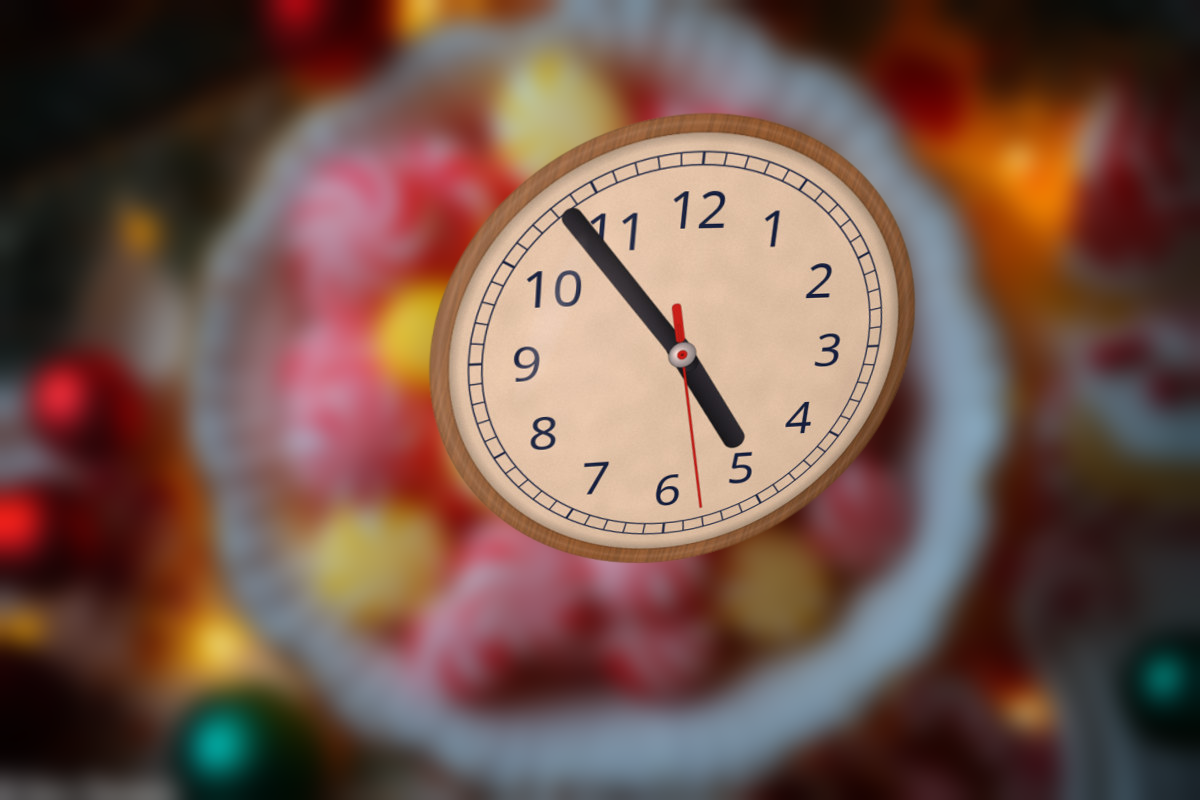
4 h 53 min 28 s
